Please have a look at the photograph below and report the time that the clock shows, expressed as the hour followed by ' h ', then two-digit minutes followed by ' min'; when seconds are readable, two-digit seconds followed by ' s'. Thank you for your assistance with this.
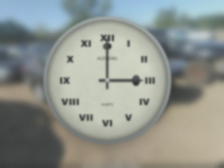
3 h 00 min
